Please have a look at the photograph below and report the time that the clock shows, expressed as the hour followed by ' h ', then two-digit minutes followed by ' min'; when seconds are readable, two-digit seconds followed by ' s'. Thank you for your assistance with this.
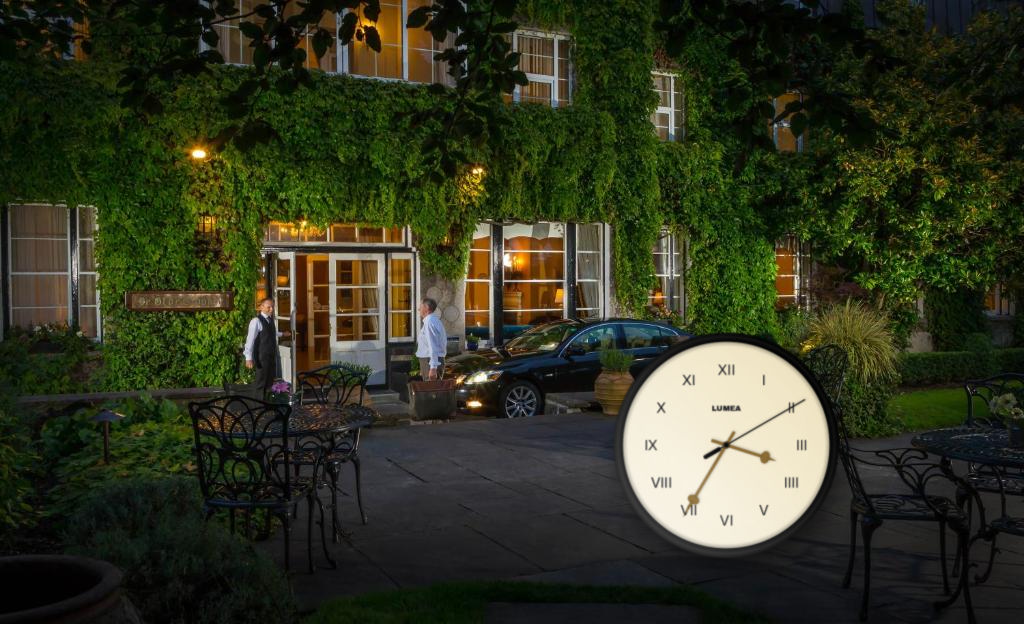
3 h 35 min 10 s
